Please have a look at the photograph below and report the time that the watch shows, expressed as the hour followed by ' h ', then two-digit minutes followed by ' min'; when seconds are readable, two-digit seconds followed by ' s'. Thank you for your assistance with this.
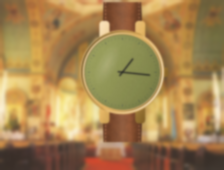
1 h 16 min
